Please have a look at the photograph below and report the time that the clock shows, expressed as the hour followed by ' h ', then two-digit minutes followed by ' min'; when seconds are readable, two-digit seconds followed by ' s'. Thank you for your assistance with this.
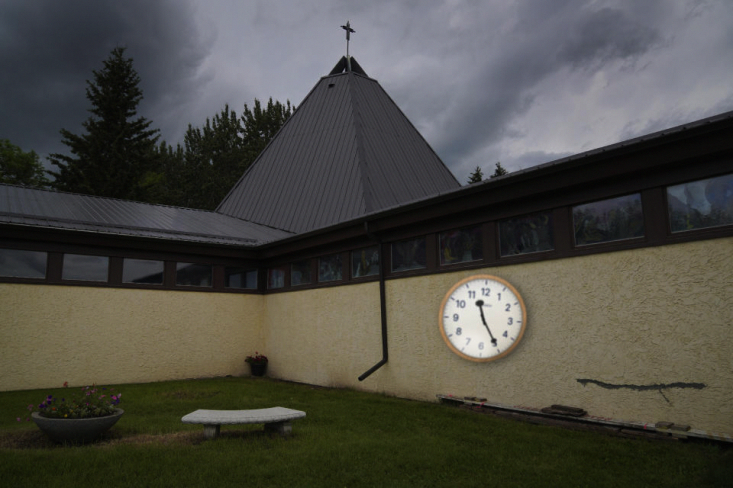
11 h 25 min
